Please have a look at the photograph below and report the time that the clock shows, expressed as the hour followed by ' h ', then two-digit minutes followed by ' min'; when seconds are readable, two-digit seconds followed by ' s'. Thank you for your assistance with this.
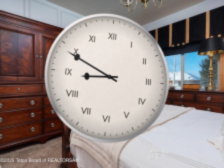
8 h 49 min
